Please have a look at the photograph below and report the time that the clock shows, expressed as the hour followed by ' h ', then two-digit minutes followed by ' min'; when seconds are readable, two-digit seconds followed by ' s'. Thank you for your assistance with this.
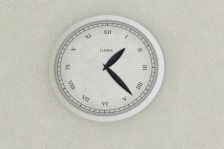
1 h 23 min
